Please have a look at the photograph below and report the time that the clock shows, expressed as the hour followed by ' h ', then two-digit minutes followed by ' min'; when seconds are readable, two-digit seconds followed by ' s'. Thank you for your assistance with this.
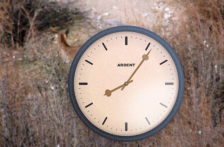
8 h 06 min
